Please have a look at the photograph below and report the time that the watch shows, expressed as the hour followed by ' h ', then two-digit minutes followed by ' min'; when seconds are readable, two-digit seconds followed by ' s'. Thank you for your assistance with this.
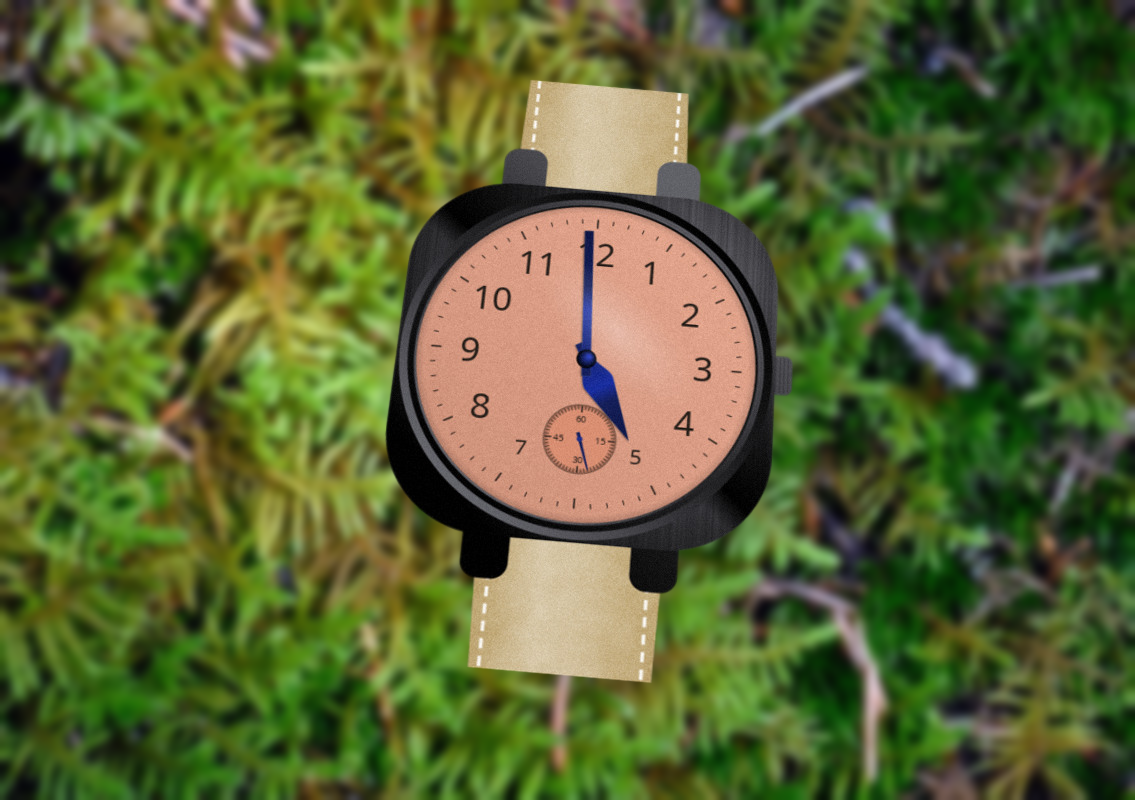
4 h 59 min 27 s
